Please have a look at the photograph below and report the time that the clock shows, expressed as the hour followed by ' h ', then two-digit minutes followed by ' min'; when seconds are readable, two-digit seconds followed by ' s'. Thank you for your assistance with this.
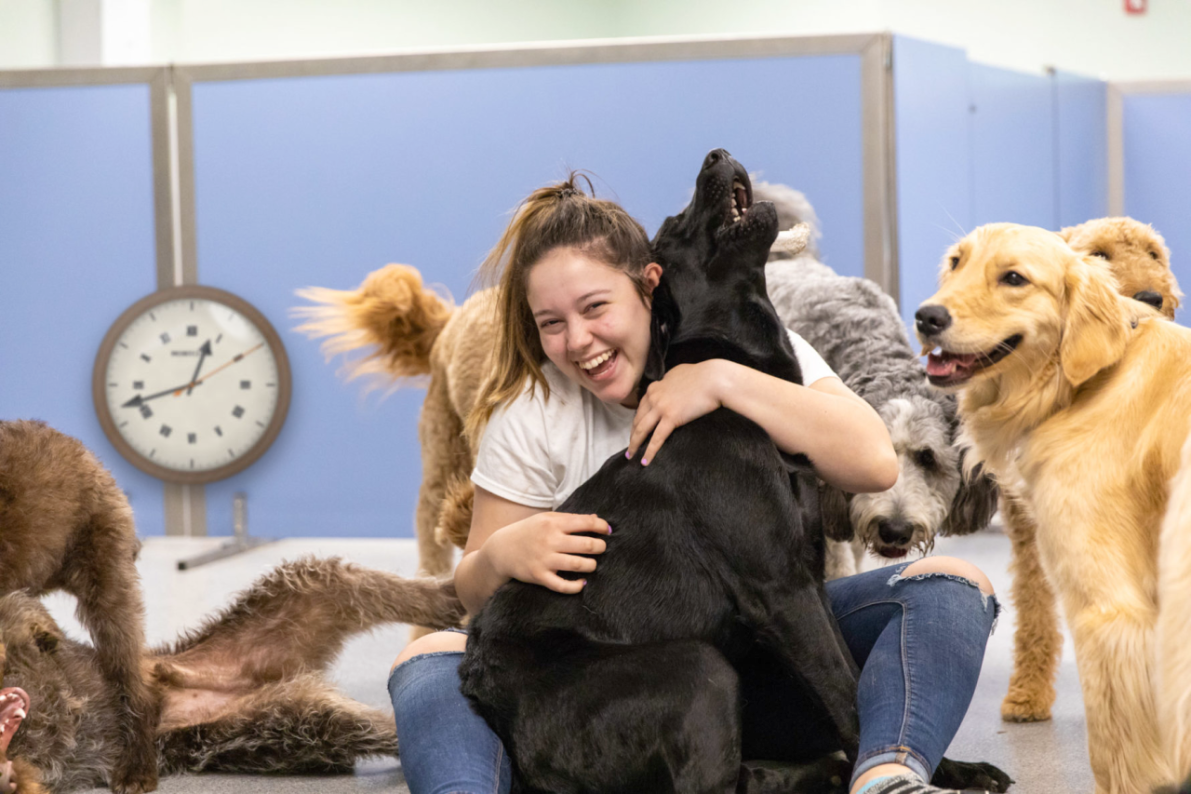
12 h 42 min 10 s
